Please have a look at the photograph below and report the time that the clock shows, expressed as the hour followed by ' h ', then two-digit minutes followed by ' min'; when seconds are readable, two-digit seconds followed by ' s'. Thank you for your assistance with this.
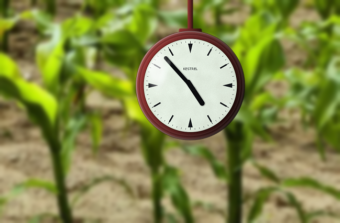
4 h 53 min
